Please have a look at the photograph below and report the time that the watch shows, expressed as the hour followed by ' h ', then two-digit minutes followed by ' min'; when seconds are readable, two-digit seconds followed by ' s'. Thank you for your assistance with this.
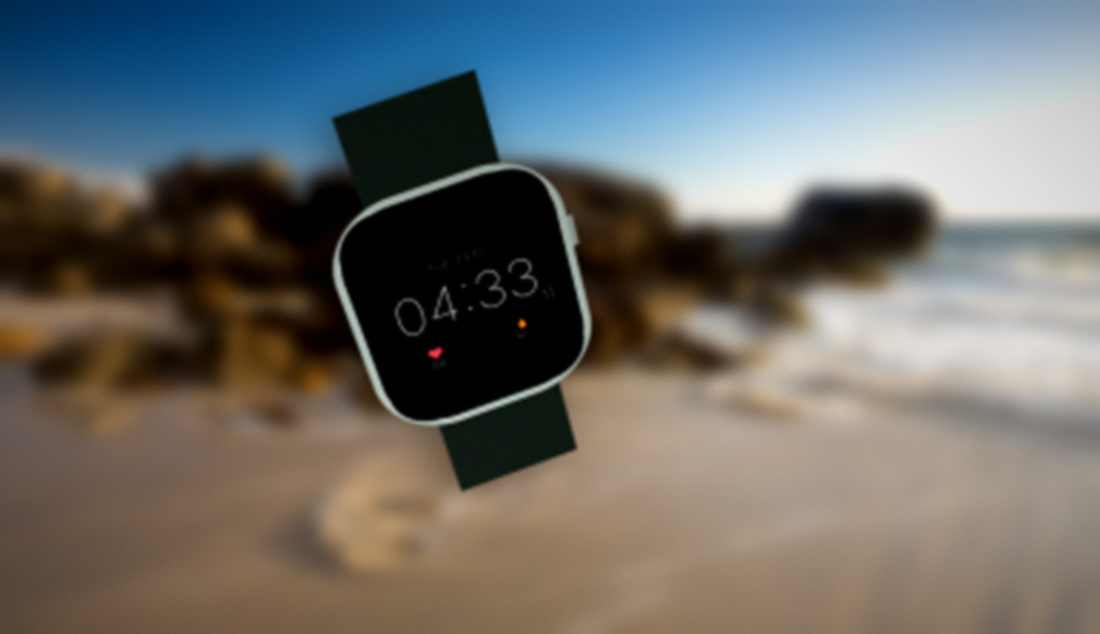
4 h 33 min
